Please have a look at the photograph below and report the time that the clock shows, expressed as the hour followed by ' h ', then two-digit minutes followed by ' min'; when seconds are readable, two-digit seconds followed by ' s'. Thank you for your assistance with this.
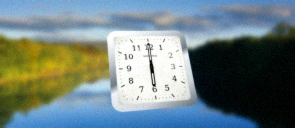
6 h 00 min
